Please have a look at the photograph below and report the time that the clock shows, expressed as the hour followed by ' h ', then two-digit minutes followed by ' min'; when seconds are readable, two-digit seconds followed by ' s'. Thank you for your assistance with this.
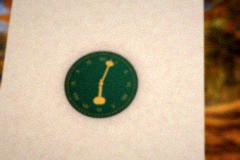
6 h 03 min
